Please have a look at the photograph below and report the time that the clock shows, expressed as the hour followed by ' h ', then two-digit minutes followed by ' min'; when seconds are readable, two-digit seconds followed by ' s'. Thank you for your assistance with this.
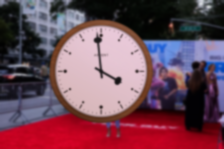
3 h 59 min
